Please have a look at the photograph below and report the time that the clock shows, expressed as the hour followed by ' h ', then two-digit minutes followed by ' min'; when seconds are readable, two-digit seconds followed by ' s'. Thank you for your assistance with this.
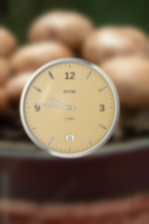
9 h 46 min
